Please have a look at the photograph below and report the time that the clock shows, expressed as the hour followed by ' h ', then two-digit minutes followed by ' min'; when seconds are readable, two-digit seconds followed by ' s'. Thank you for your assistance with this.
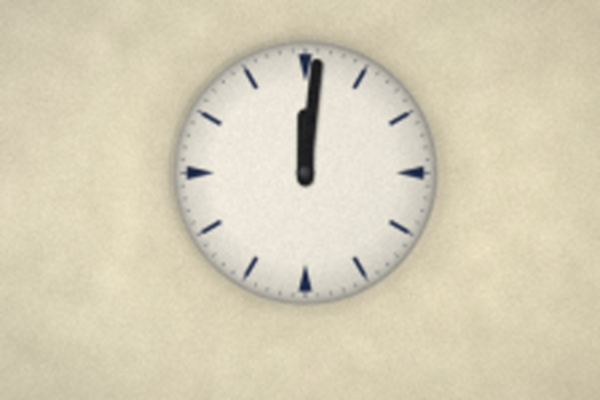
12 h 01 min
